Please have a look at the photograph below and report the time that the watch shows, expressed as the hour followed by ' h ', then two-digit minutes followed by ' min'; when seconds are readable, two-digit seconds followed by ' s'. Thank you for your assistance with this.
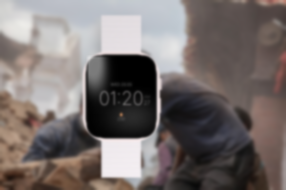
1 h 20 min
